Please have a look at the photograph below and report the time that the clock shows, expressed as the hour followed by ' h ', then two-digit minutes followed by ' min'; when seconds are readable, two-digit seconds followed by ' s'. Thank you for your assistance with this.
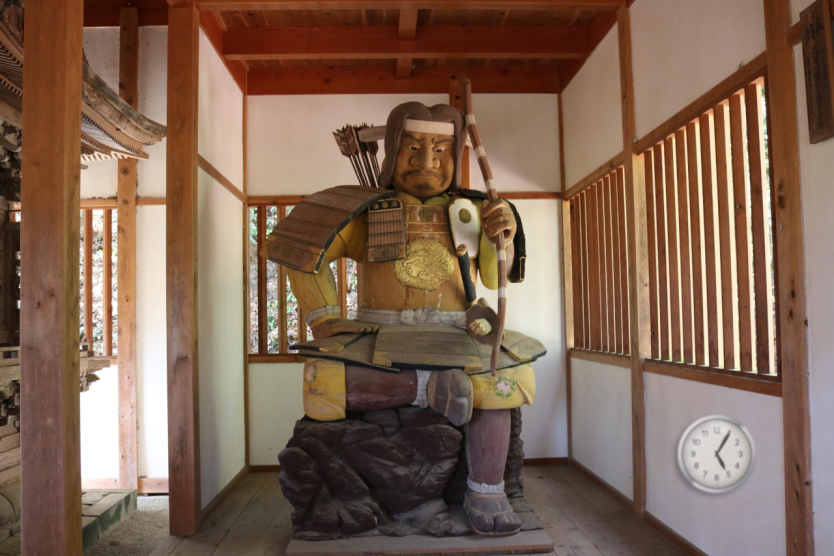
5 h 05 min
